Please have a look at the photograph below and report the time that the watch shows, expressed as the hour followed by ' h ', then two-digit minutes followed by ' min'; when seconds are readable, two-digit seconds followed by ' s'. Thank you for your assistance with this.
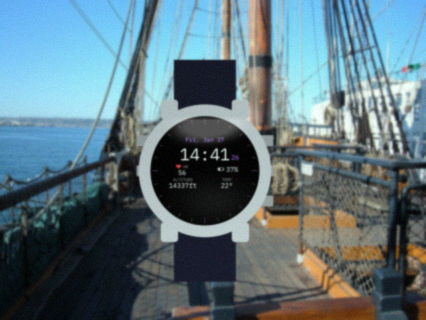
14 h 41 min
